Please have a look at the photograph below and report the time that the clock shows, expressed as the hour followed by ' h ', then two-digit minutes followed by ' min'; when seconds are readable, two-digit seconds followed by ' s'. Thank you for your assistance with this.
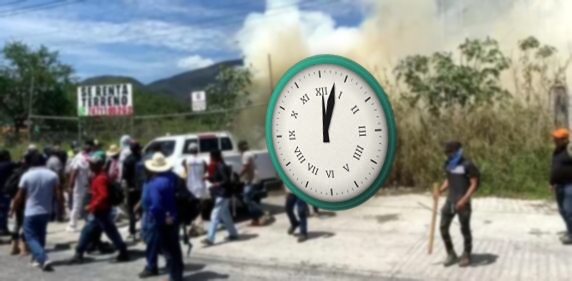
12 h 03 min
